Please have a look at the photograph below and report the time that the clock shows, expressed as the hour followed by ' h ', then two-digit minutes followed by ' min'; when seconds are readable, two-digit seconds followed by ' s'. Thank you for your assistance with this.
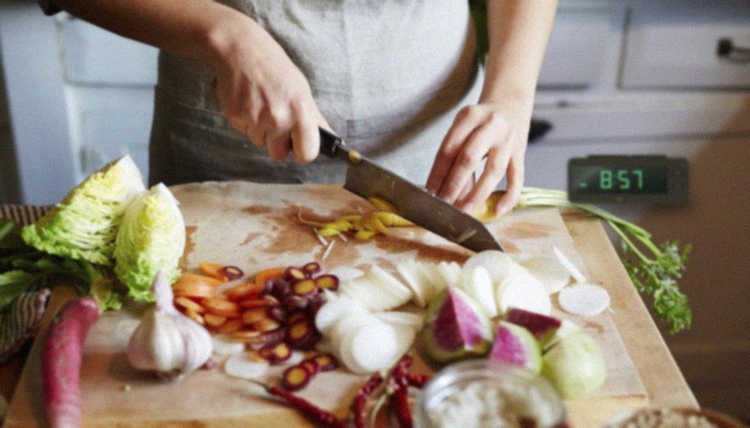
8 h 57 min
